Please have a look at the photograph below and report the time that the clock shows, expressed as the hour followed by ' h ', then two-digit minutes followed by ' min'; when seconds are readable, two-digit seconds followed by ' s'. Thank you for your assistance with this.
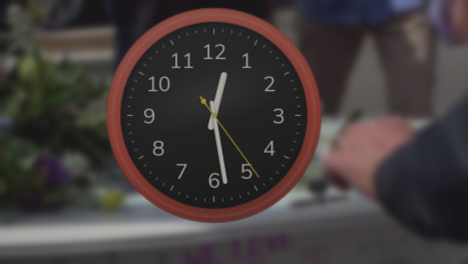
12 h 28 min 24 s
